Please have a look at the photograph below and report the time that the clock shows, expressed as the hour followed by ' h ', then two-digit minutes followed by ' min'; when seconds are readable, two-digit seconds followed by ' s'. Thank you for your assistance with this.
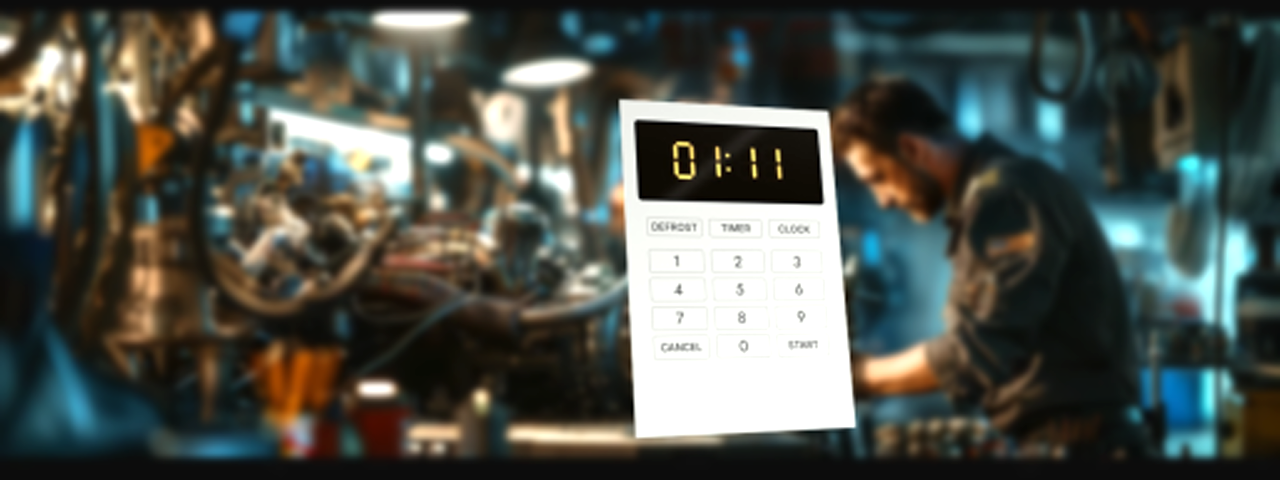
1 h 11 min
